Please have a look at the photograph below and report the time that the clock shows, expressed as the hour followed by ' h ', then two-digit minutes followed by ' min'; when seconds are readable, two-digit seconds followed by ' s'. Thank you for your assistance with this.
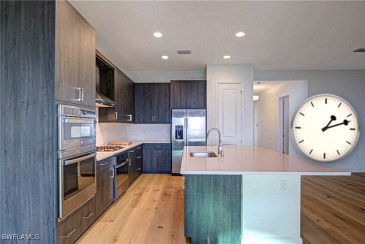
1 h 12 min
